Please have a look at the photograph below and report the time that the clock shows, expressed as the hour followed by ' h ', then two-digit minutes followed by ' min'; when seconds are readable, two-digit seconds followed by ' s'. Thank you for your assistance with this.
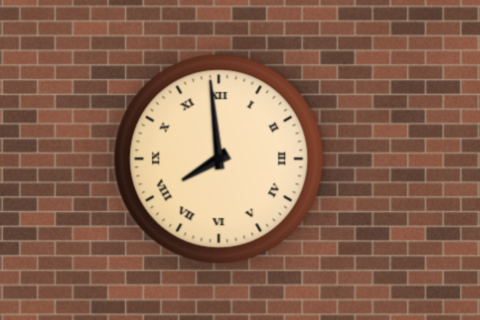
7 h 59 min
